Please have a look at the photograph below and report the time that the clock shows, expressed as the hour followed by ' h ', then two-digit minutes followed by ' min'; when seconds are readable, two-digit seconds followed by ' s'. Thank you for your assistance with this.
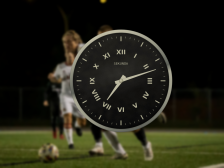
7 h 12 min
